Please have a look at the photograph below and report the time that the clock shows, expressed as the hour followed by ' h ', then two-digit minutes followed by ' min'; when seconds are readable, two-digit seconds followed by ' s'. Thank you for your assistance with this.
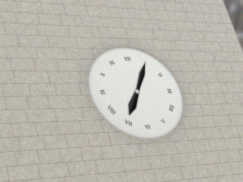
7 h 05 min
